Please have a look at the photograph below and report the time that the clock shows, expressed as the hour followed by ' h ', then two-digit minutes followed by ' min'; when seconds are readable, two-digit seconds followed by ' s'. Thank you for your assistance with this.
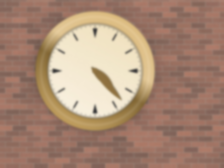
4 h 23 min
